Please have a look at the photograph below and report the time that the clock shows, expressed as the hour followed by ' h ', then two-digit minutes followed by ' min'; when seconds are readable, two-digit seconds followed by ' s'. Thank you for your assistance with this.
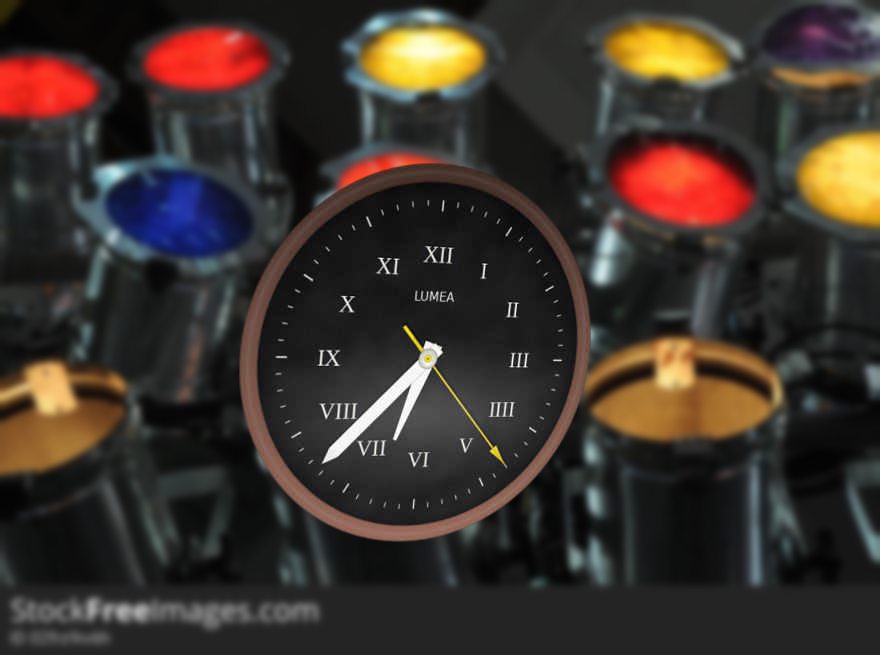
6 h 37 min 23 s
